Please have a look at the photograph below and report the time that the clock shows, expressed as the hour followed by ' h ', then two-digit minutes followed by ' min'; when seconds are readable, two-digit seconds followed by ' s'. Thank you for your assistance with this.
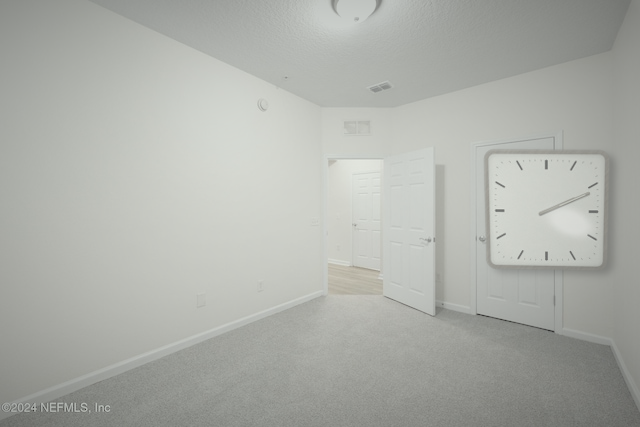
2 h 11 min
